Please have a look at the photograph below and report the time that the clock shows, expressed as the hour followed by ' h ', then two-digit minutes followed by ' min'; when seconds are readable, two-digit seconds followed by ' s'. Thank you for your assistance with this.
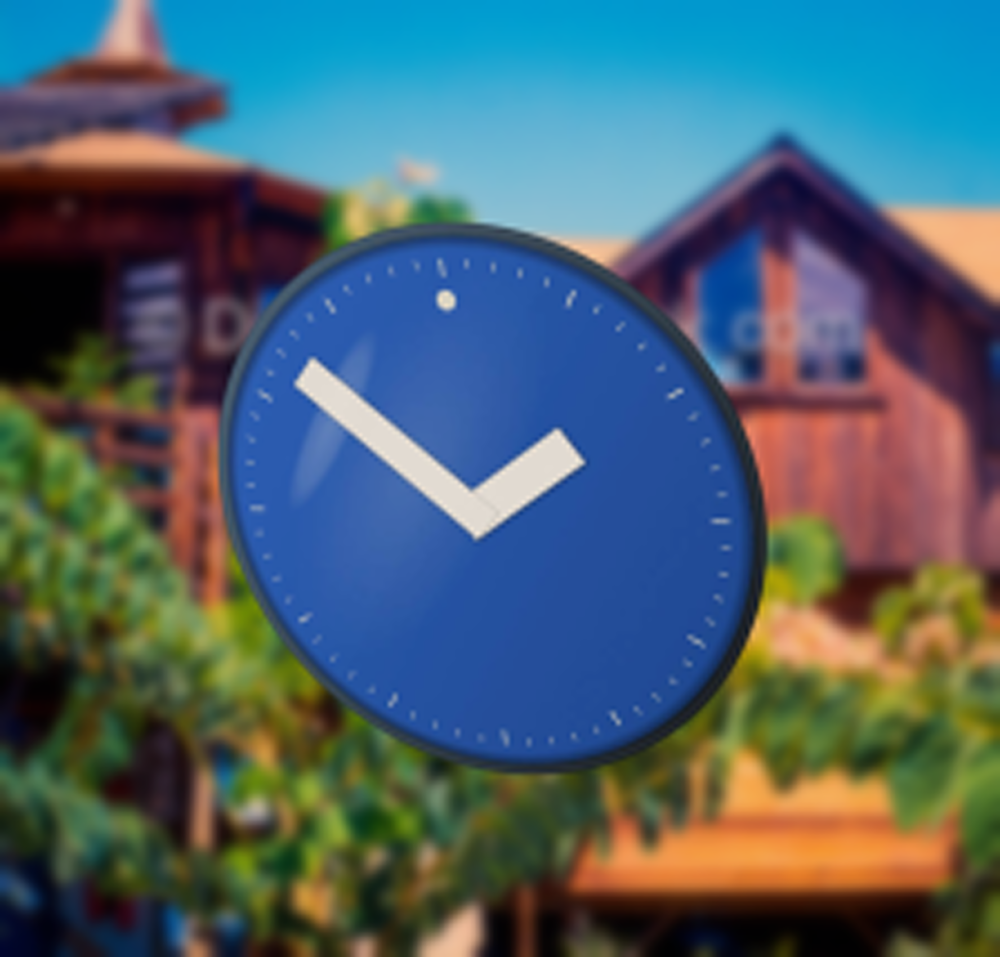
1 h 52 min
